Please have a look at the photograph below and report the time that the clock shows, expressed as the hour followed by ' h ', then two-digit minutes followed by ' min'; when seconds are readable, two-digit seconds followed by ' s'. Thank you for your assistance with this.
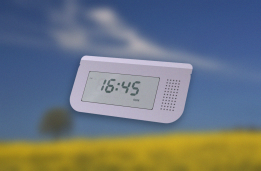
16 h 45 min
